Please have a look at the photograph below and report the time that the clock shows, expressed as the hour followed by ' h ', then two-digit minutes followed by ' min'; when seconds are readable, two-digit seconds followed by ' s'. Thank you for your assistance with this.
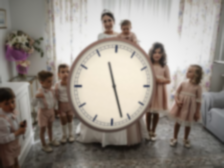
11 h 27 min
